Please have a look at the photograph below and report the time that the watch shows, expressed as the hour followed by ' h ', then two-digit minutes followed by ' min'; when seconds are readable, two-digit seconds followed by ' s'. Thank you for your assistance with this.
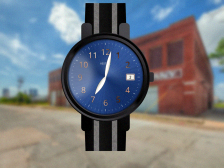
7 h 02 min
